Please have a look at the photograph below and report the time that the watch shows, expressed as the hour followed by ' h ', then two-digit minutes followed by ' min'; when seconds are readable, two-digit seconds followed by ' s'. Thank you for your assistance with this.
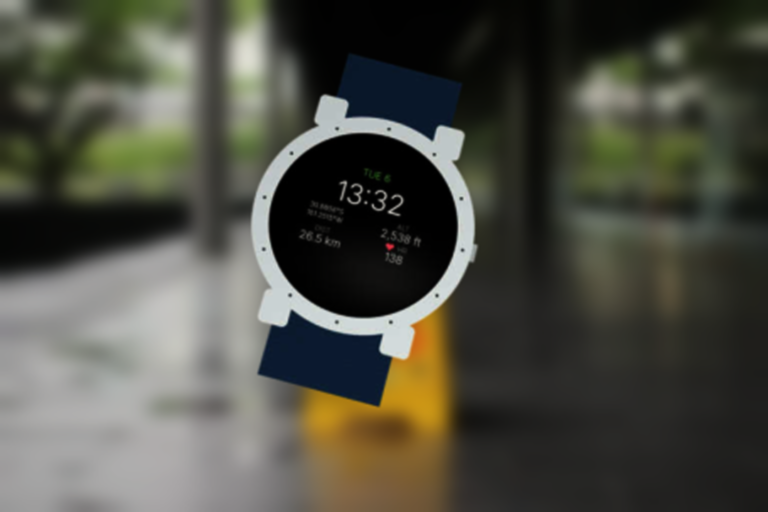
13 h 32 min
